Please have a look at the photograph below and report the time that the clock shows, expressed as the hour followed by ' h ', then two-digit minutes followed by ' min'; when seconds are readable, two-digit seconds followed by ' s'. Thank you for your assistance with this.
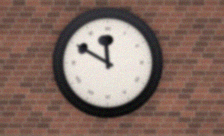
11 h 50 min
